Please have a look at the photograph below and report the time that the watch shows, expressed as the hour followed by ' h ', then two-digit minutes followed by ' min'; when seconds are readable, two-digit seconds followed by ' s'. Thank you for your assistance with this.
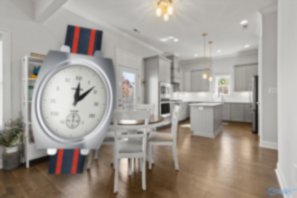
12 h 08 min
